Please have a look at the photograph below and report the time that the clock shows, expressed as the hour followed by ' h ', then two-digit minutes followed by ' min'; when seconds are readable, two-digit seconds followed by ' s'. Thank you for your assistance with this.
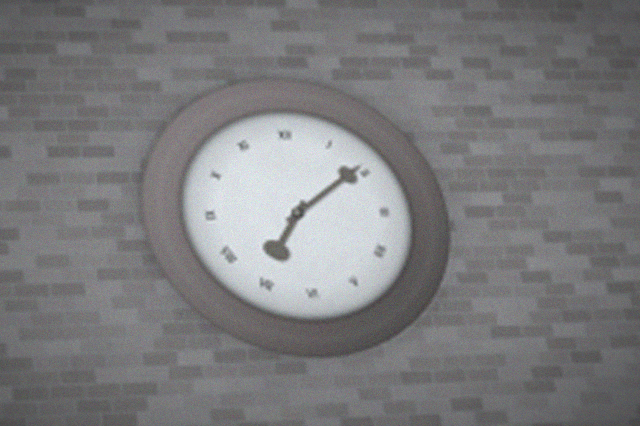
7 h 09 min
